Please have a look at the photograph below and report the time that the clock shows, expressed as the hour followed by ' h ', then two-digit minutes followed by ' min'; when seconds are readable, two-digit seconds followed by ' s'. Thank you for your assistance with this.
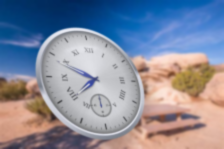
7 h 49 min
